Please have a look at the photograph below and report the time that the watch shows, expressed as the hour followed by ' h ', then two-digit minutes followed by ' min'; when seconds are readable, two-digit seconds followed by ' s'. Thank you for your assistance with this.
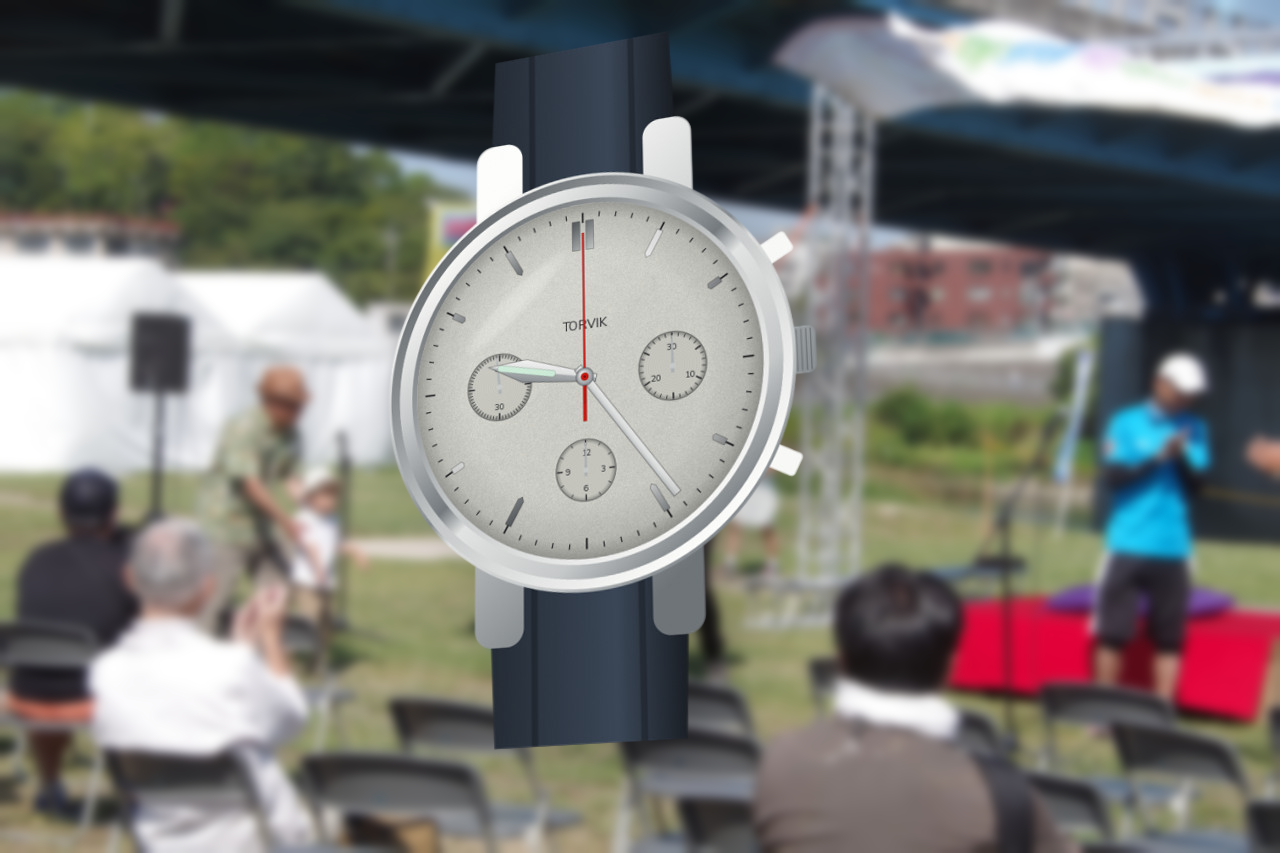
9 h 23 min 59 s
